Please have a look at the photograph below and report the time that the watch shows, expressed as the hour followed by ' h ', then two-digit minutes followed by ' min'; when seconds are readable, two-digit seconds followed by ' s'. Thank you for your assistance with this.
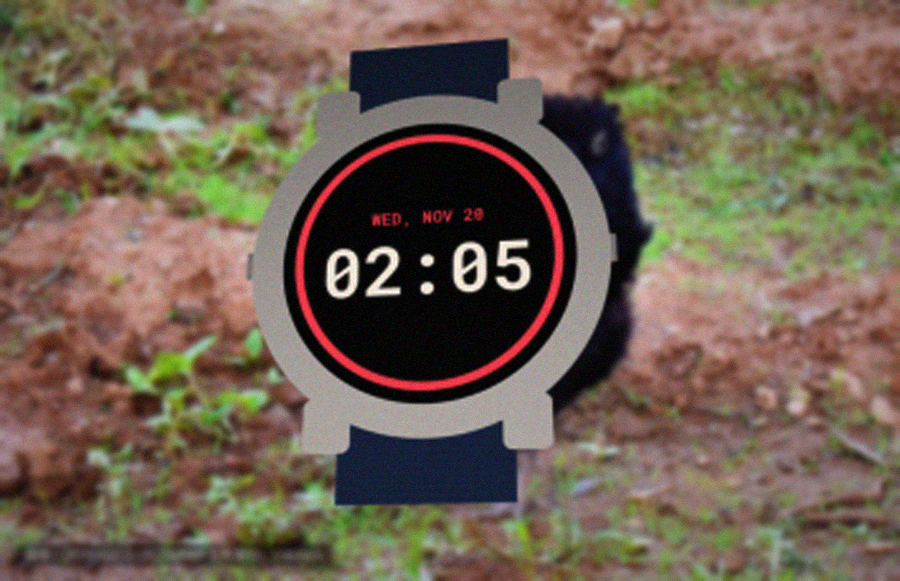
2 h 05 min
